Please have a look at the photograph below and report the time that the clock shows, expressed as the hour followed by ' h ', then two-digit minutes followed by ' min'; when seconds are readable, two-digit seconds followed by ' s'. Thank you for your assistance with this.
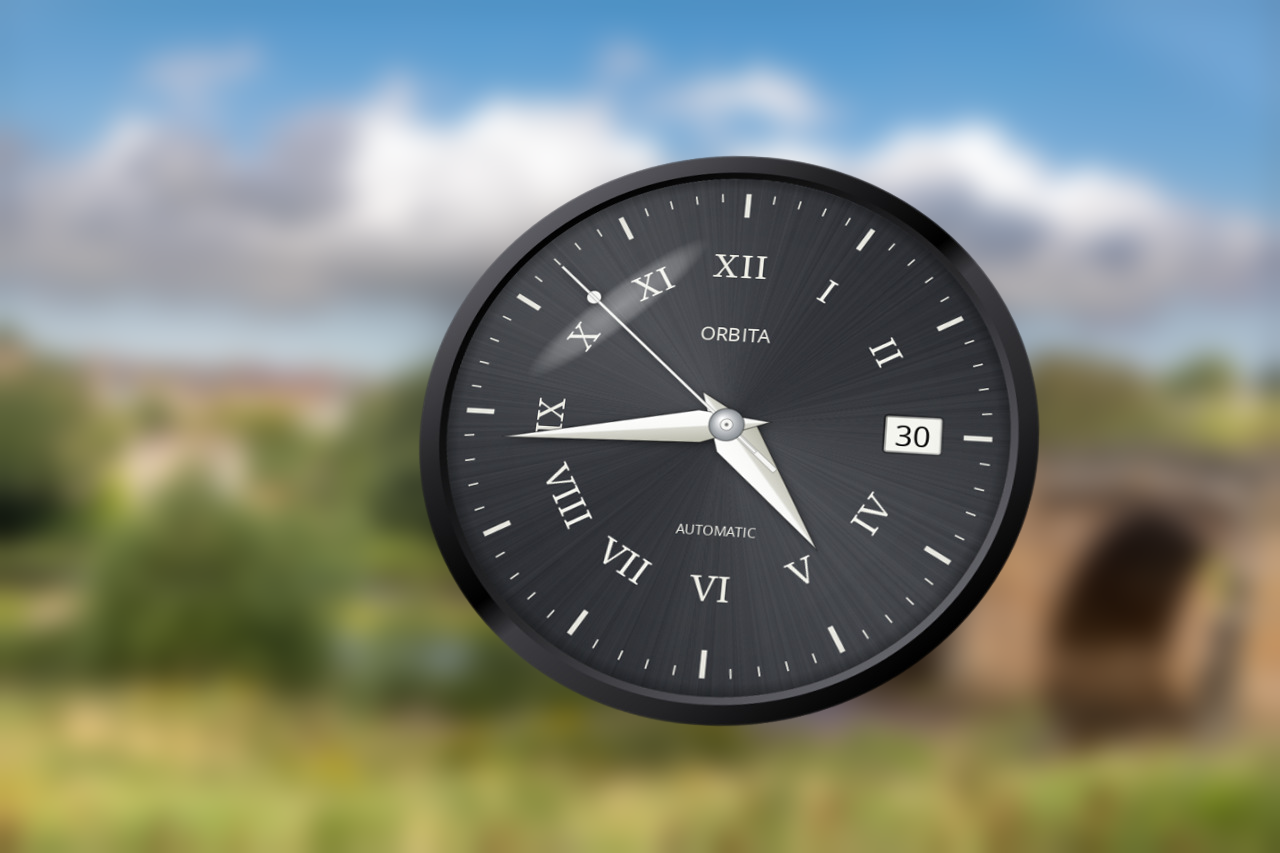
4 h 43 min 52 s
